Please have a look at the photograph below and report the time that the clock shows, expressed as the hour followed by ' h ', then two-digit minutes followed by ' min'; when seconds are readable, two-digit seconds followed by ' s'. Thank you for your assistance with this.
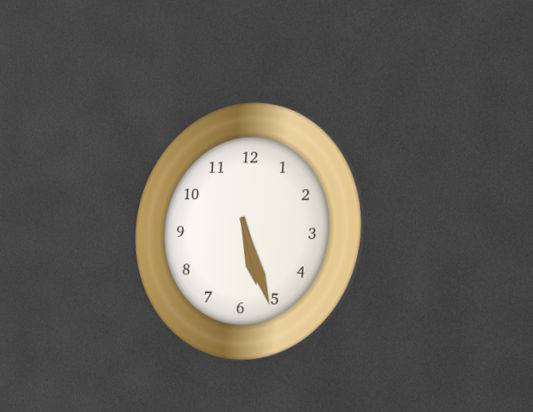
5 h 26 min
